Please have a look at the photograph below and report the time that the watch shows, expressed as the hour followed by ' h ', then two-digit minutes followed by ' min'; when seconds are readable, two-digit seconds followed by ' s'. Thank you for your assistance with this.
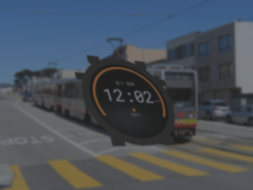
12 h 02 min
